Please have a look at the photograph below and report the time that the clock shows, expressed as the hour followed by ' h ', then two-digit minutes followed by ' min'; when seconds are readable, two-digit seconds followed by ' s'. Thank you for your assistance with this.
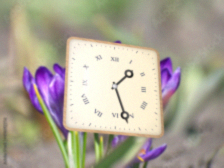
1 h 27 min
